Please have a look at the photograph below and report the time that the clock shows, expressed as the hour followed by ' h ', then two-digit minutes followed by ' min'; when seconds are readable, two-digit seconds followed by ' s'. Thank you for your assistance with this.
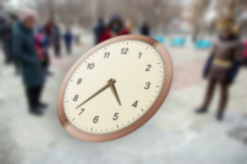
4 h 37 min
